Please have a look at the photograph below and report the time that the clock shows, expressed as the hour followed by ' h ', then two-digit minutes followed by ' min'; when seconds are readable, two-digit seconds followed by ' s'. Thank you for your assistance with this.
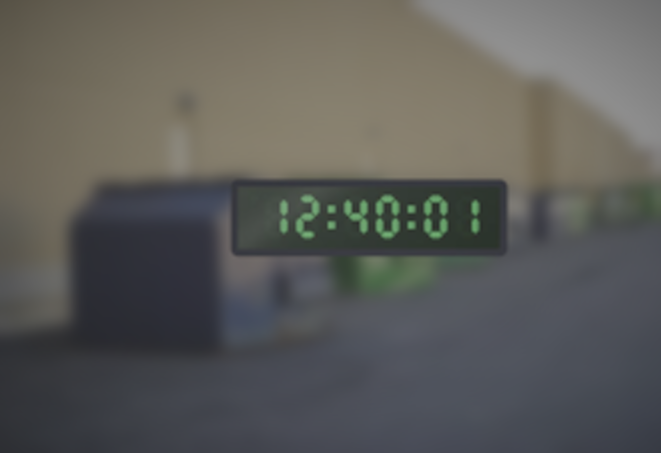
12 h 40 min 01 s
